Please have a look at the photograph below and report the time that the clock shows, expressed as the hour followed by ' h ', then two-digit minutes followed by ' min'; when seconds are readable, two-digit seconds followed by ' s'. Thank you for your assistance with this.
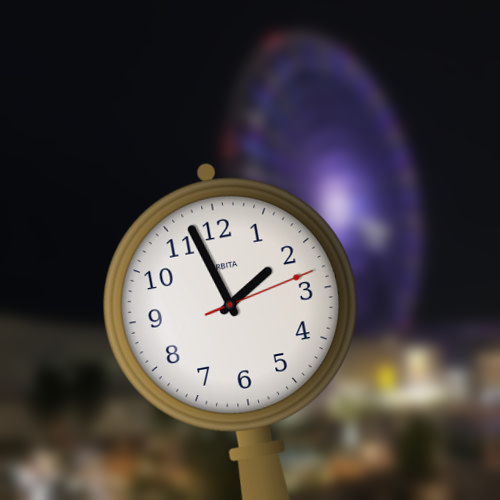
1 h 57 min 13 s
